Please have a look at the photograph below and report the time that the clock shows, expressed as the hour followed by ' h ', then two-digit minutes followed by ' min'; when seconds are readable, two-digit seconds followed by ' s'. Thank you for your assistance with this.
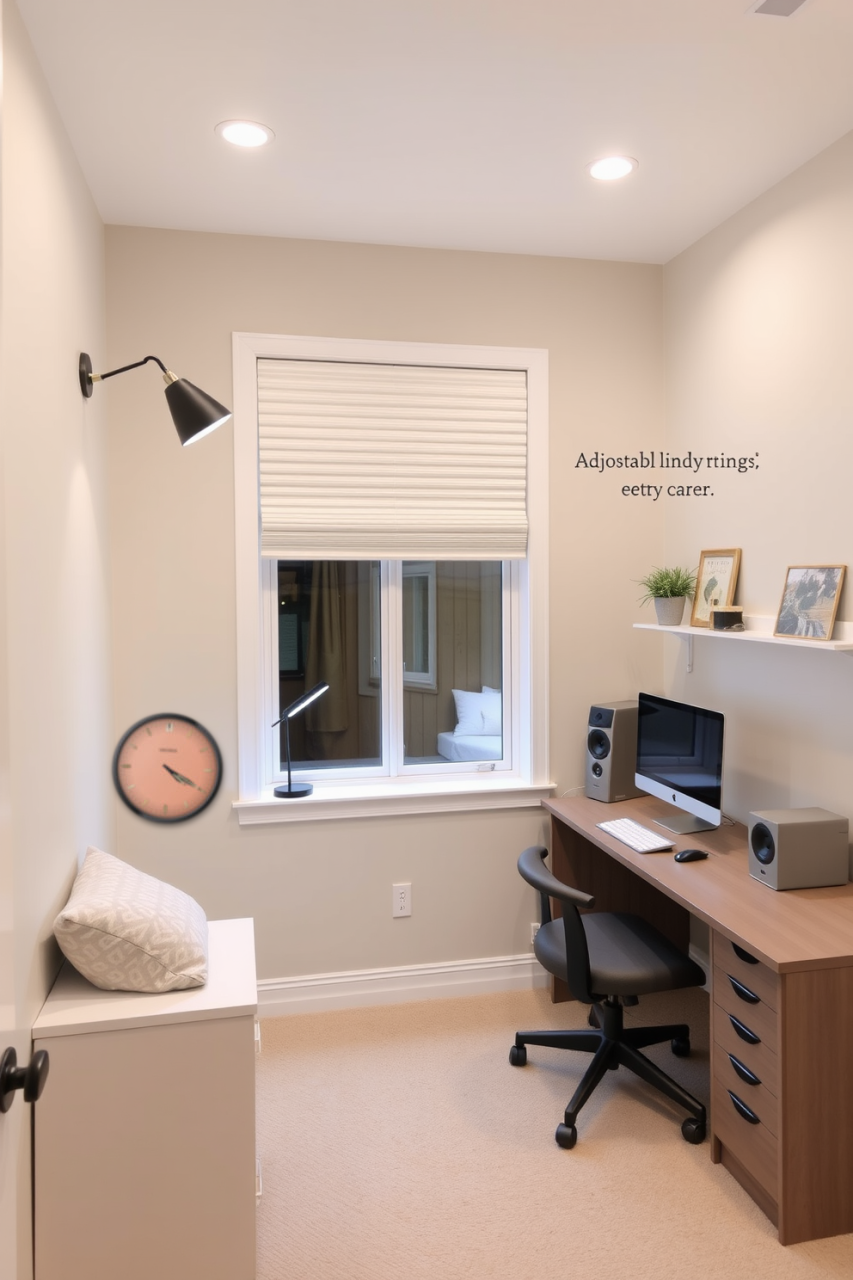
4 h 20 min
